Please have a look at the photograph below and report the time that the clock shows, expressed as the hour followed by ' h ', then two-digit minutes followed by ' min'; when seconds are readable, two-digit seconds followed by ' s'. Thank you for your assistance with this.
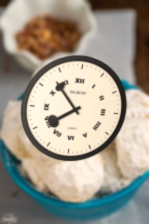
7 h 53 min
